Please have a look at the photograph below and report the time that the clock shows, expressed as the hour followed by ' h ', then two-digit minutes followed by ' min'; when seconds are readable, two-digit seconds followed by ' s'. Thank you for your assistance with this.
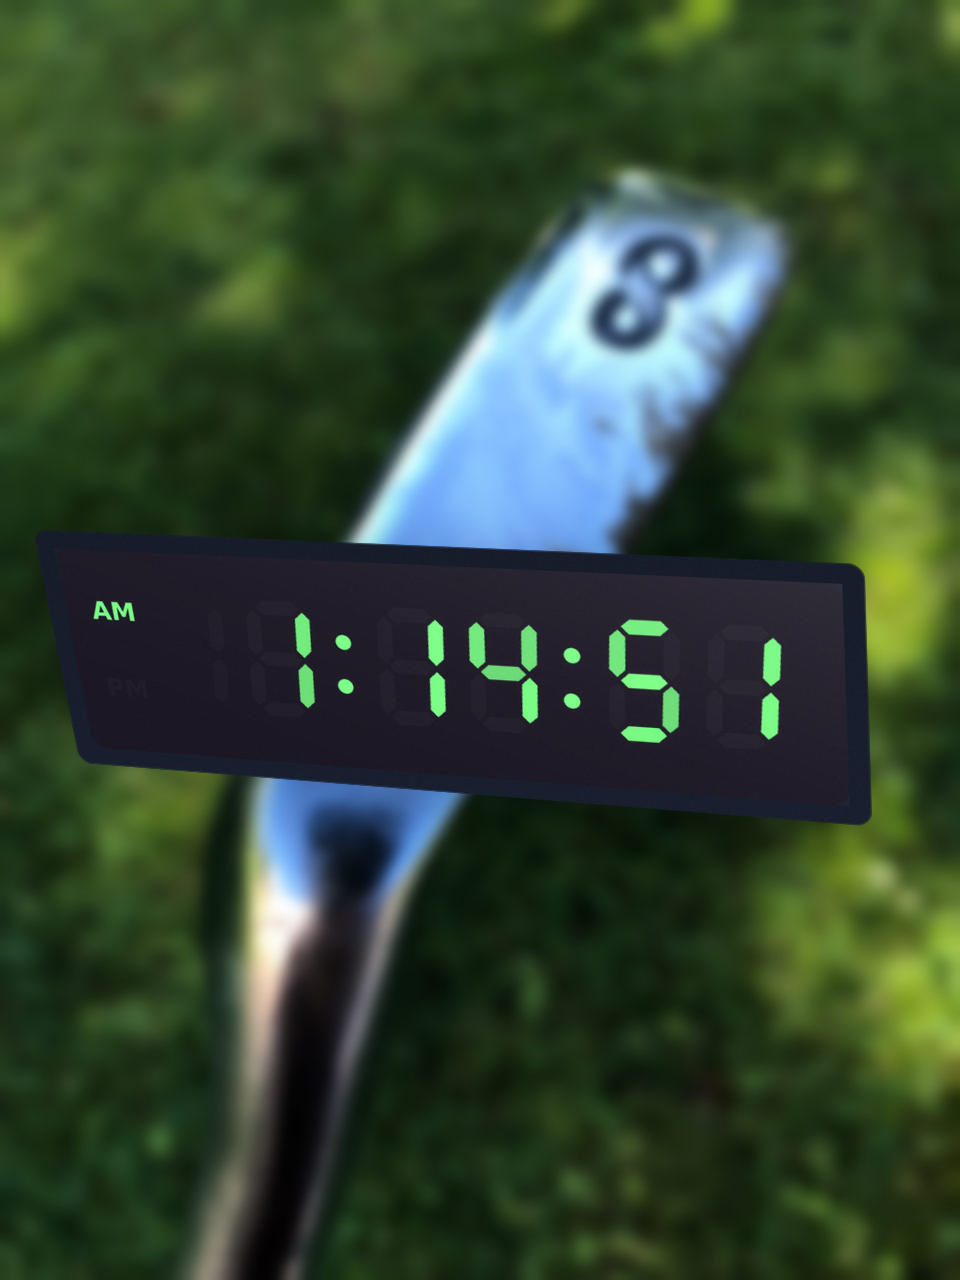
1 h 14 min 51 s
